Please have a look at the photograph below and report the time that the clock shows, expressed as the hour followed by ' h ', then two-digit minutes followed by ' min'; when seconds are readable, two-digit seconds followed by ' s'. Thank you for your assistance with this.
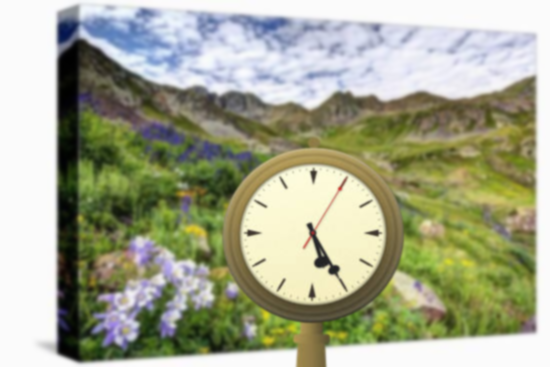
5 h 25 min 05 s
